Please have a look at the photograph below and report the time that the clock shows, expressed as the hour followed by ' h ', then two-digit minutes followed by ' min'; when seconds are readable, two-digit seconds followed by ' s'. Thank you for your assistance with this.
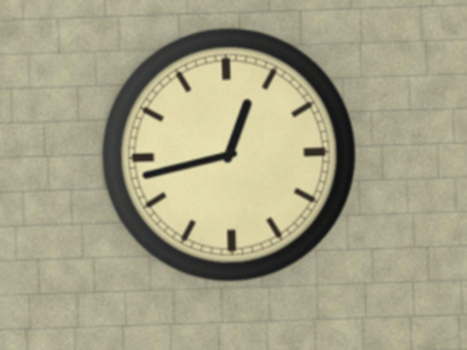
12 h 43 min
